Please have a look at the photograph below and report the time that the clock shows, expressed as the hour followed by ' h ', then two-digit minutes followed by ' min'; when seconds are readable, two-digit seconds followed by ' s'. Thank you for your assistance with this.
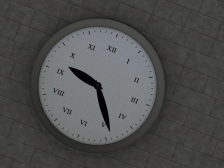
9 h 24 min
